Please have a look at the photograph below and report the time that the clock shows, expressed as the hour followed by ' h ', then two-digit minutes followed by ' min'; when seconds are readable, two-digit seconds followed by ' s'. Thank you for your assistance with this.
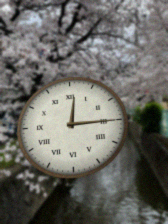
12 h 15 min
